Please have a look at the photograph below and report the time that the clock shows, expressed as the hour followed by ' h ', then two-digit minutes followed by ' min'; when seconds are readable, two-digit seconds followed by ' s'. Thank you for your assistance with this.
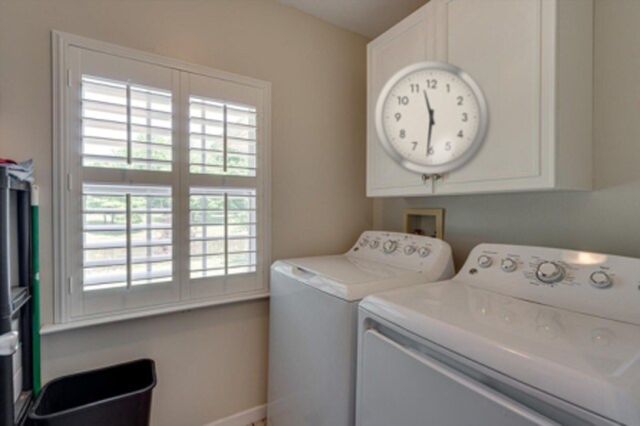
11 h 31 min
